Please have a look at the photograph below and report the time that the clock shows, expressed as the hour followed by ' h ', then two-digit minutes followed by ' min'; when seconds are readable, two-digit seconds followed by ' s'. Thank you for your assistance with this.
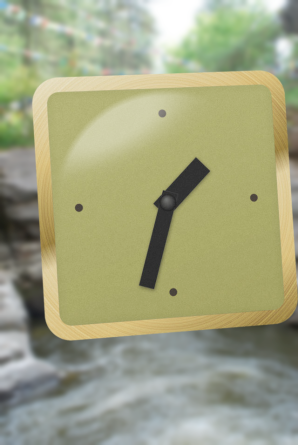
1 h 33 min
